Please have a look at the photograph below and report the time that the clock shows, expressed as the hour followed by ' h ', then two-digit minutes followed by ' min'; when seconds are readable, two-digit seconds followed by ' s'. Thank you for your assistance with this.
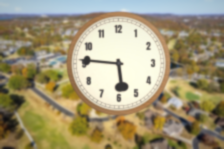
5 h 46 min
